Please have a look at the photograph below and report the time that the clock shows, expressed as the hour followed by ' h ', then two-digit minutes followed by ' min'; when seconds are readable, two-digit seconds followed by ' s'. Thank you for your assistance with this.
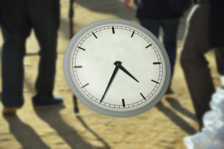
4 h 35 min
